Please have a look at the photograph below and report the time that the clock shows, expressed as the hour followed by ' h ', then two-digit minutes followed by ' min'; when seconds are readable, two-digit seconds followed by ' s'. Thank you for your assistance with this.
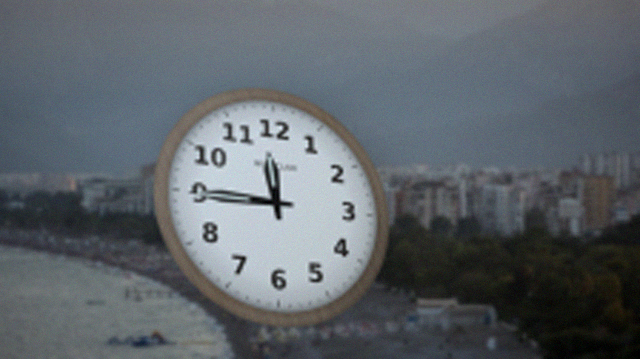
11 h 45 min
